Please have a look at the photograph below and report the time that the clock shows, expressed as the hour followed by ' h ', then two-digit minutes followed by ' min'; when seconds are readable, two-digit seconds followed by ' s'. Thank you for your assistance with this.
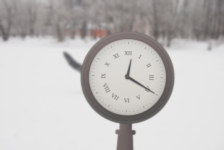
12 h 20 min
